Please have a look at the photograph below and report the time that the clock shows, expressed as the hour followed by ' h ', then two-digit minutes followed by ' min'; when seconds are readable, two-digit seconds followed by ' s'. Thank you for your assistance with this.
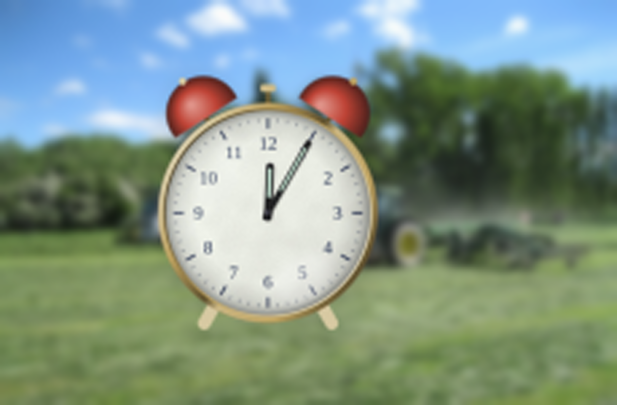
12 h 05 min
